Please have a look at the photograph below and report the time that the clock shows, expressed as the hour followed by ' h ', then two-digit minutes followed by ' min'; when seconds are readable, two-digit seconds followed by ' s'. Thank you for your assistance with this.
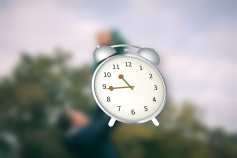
10 h 44 min
